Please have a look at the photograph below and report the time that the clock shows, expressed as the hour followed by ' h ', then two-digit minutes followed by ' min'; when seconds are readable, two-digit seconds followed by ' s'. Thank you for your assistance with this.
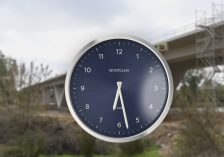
6 h 28 min
